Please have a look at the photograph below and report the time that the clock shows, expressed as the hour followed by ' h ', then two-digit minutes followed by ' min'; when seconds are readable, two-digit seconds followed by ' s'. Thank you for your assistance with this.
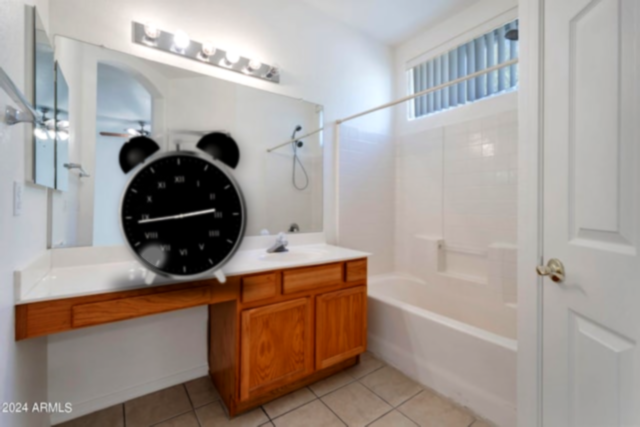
2 h 44 min
